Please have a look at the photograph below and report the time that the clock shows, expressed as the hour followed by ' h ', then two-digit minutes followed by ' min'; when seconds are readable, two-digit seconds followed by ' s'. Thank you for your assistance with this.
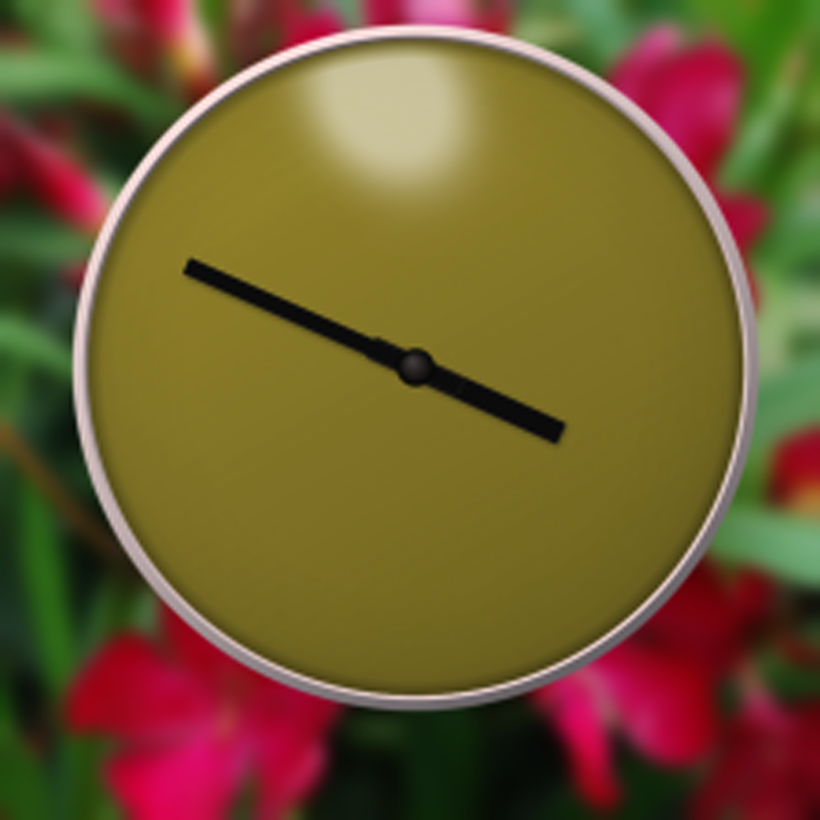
3 h 49 min
